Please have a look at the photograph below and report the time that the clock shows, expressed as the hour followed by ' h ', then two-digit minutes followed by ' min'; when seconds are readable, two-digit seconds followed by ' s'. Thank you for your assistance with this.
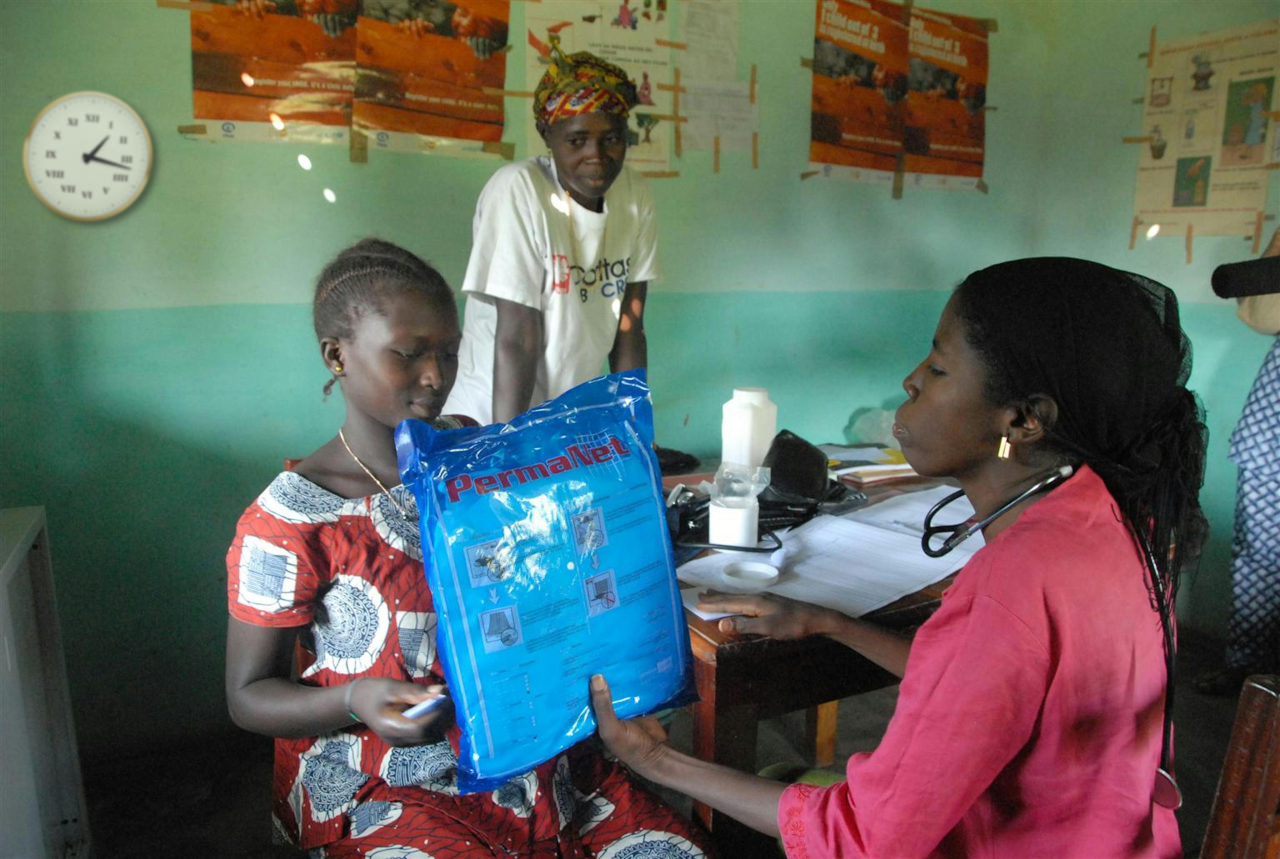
1 h 17 min
